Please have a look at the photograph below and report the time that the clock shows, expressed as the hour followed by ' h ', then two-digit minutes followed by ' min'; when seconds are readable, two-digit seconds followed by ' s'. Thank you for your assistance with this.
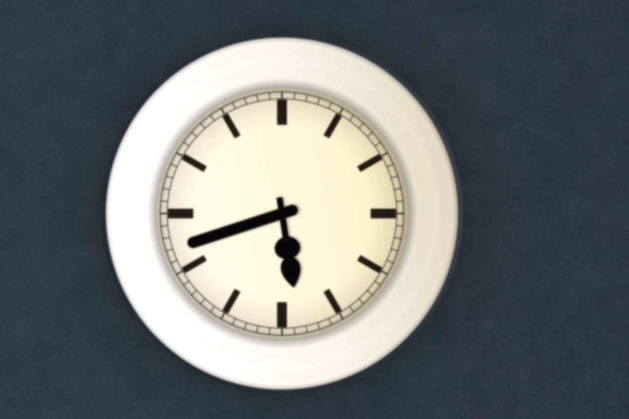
5 h 42 min
